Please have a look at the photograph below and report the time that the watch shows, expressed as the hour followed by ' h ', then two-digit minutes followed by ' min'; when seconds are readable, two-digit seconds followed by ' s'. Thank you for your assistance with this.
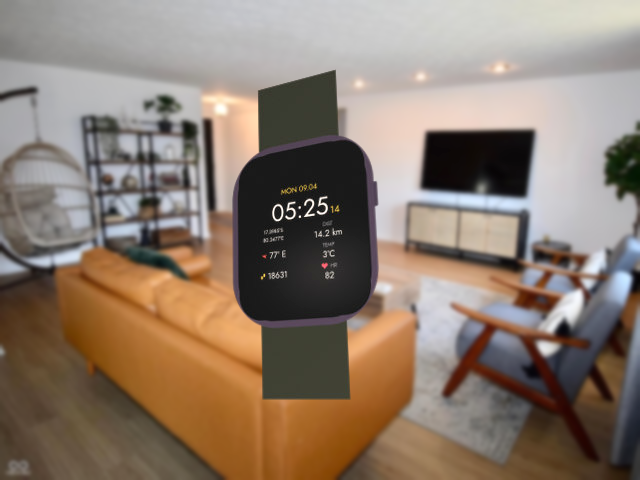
5 h 25 min 14 s
